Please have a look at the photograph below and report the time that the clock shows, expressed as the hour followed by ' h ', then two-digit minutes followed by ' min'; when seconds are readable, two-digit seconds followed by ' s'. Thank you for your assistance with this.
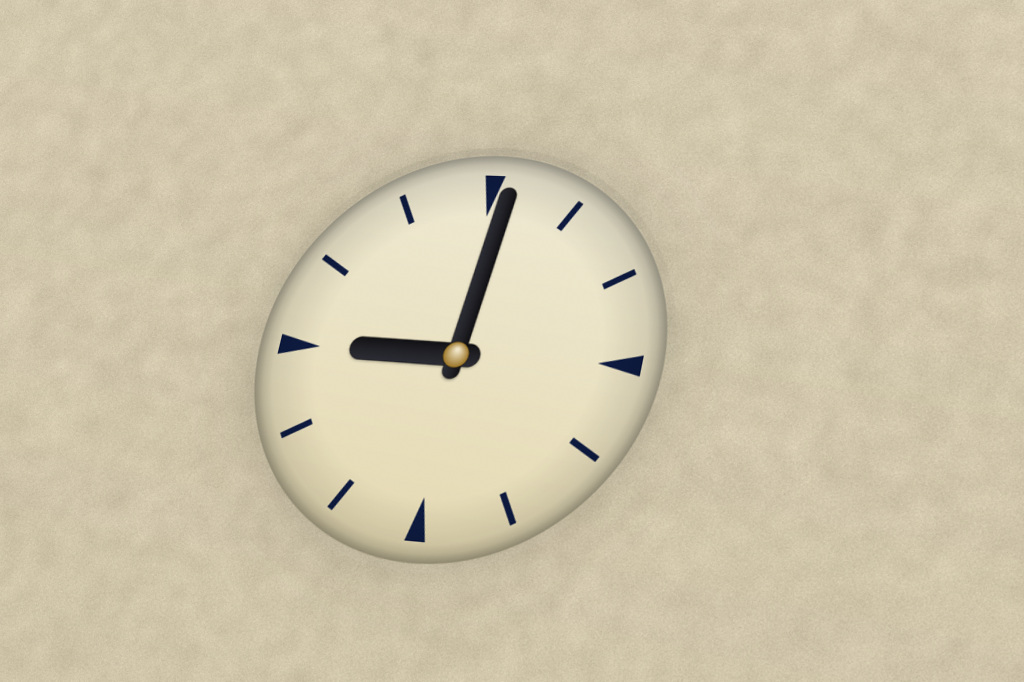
9 h 01 min
